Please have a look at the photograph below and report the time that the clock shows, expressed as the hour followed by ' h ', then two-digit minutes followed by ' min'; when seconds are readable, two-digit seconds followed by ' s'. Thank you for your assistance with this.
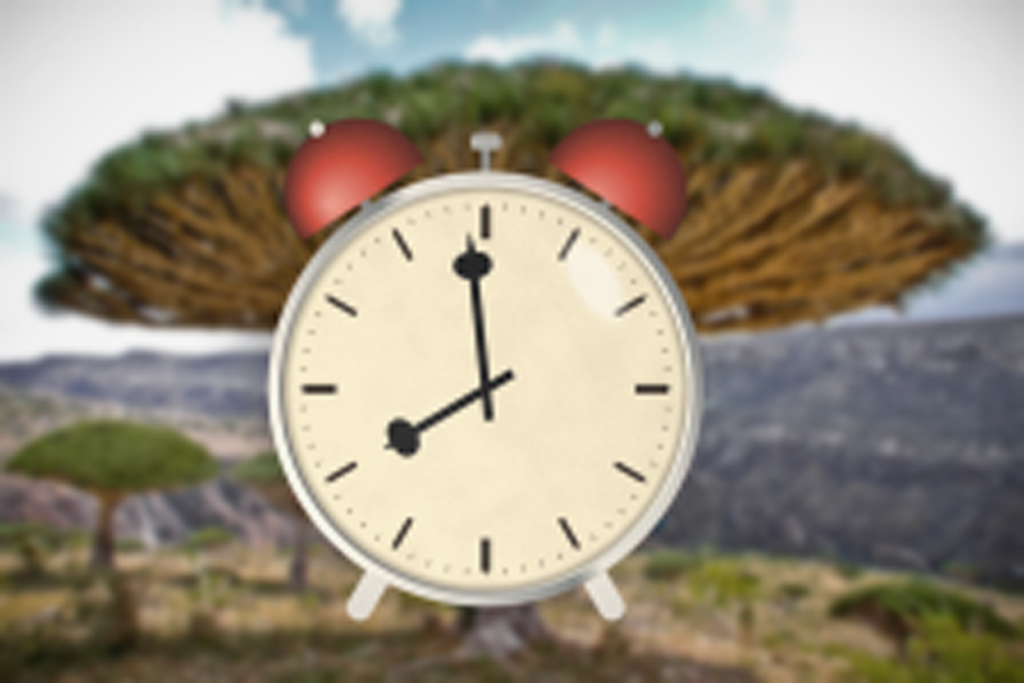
7 h 59 min
